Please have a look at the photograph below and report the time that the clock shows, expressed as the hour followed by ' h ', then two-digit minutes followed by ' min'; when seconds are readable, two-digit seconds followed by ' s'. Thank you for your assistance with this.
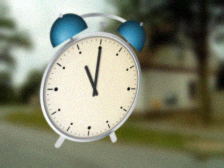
11 h 00 min
